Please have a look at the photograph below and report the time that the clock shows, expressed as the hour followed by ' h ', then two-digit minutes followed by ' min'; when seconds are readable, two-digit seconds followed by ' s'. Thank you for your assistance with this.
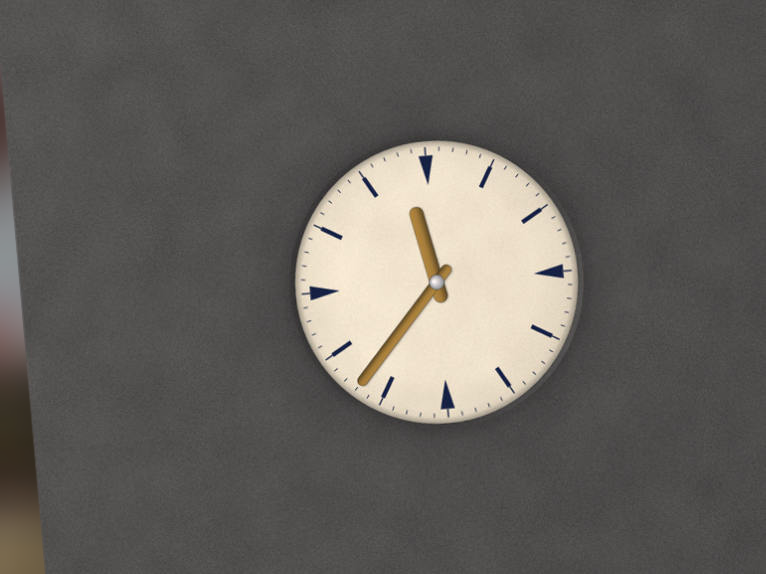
11 h 37 min
